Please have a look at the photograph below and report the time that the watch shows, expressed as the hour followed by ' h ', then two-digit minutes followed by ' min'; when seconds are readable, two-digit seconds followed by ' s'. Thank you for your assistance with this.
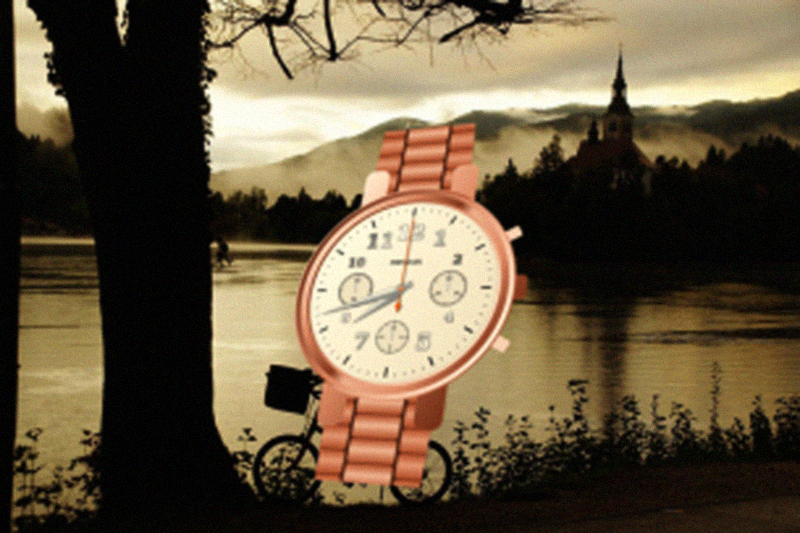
7 h 42 min
